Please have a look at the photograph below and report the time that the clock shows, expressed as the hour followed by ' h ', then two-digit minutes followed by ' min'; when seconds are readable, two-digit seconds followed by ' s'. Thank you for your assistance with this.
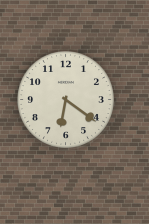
6 h 21 min
